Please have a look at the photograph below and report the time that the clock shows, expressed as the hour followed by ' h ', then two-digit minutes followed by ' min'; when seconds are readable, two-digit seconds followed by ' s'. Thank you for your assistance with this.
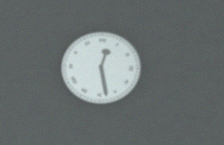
12 h 28 min
